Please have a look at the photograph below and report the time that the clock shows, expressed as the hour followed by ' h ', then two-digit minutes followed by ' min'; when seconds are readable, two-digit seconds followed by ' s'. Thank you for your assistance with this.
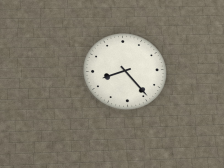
8 h 24 min
